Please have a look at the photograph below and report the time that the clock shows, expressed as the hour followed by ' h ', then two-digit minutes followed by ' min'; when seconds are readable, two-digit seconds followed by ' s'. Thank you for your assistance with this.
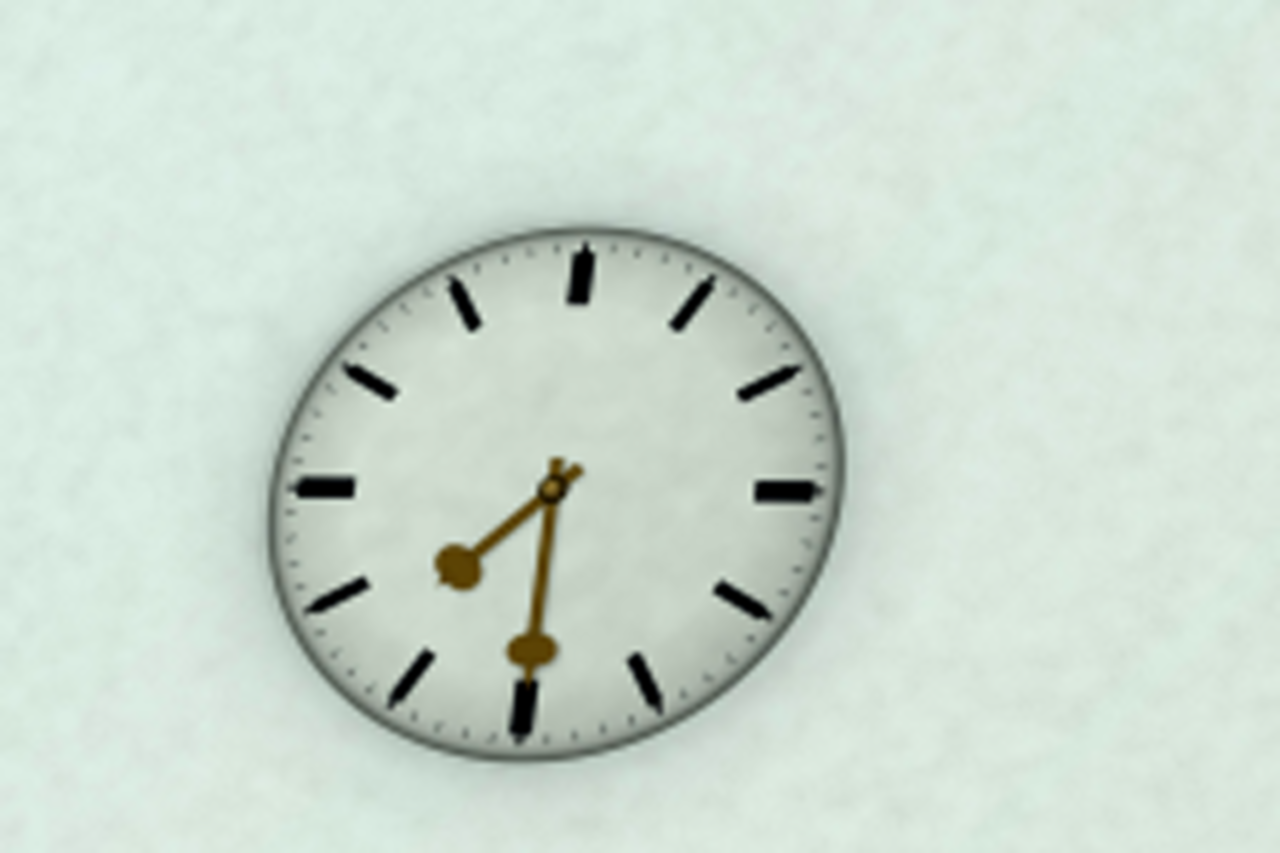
7 h 30 min
